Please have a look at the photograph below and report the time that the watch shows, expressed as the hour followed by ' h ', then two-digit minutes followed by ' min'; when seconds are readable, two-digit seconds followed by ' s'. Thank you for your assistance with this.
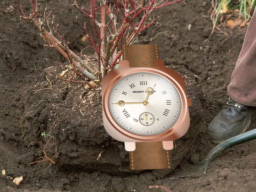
12 h 45 min
